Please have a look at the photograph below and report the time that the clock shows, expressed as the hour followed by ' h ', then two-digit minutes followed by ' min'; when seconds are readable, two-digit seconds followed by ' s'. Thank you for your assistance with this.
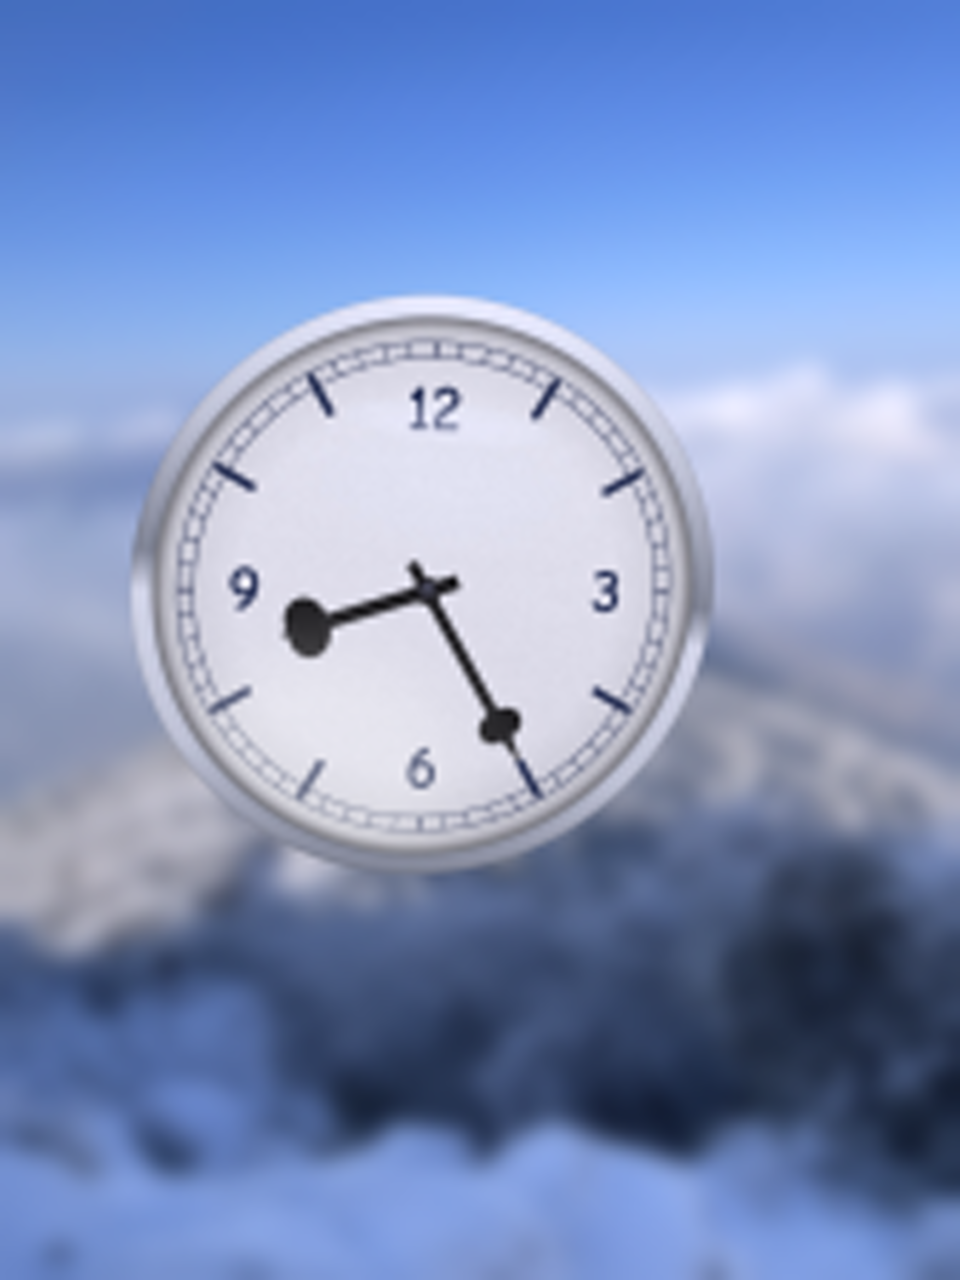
8 h 25 min
